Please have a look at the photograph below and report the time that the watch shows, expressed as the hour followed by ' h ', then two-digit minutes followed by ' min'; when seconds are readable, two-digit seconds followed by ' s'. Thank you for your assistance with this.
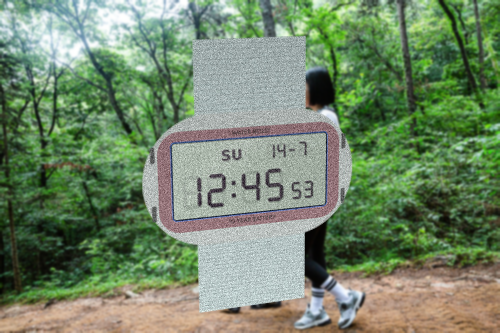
12 h 45 min 53 s
